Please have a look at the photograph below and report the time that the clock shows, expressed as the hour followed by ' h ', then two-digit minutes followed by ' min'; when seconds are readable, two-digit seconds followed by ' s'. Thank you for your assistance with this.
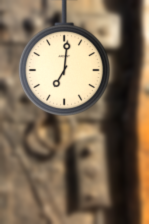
7 h 01 min
